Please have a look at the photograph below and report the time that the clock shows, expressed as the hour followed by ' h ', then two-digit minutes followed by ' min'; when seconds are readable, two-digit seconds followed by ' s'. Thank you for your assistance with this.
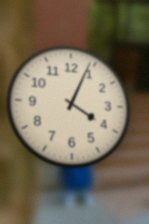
4 h 04 min
